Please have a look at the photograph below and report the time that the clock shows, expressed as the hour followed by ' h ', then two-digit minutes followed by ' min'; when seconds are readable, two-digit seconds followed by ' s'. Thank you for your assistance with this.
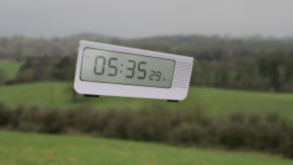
5 h 35 min 29 s
